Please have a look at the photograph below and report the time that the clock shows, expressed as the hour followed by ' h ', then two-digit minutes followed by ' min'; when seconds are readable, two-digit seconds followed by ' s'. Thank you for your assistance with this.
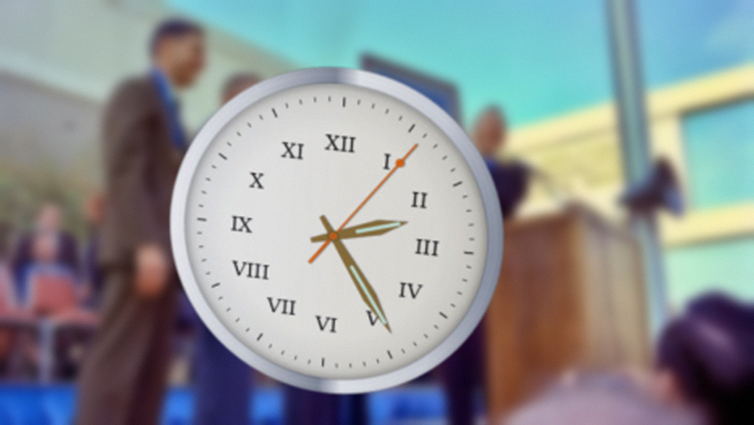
2 h 24 min 06 s
